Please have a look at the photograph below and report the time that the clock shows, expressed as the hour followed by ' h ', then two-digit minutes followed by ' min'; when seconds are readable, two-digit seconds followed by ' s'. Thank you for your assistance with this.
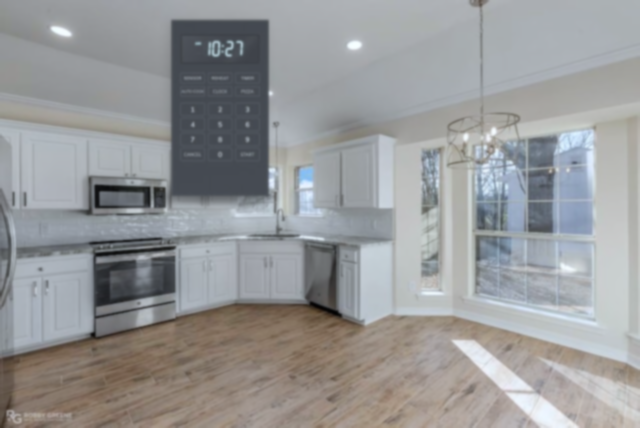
10 h 27 min
